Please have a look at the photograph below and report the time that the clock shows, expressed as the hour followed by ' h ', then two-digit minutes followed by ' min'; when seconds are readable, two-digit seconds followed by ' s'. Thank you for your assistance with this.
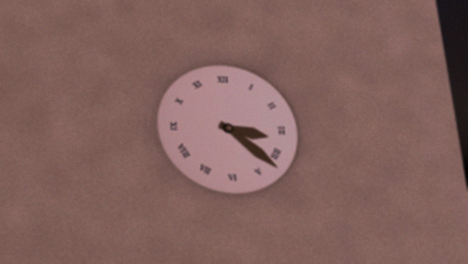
3 h 22 min
